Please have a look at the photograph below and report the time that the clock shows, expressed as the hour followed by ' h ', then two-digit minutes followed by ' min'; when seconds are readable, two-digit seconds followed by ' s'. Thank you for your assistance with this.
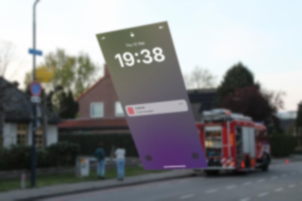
19 h 38 min
